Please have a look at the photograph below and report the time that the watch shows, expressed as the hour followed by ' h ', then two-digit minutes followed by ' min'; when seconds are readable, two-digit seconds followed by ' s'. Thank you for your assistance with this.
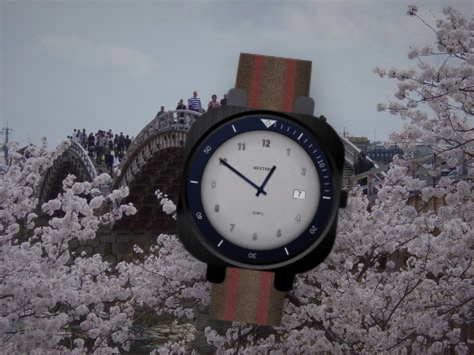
12 h 50 min
